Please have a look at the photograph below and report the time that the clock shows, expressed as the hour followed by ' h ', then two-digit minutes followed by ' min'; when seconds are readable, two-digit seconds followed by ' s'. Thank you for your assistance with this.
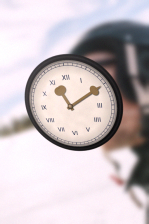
11 h 10 min
